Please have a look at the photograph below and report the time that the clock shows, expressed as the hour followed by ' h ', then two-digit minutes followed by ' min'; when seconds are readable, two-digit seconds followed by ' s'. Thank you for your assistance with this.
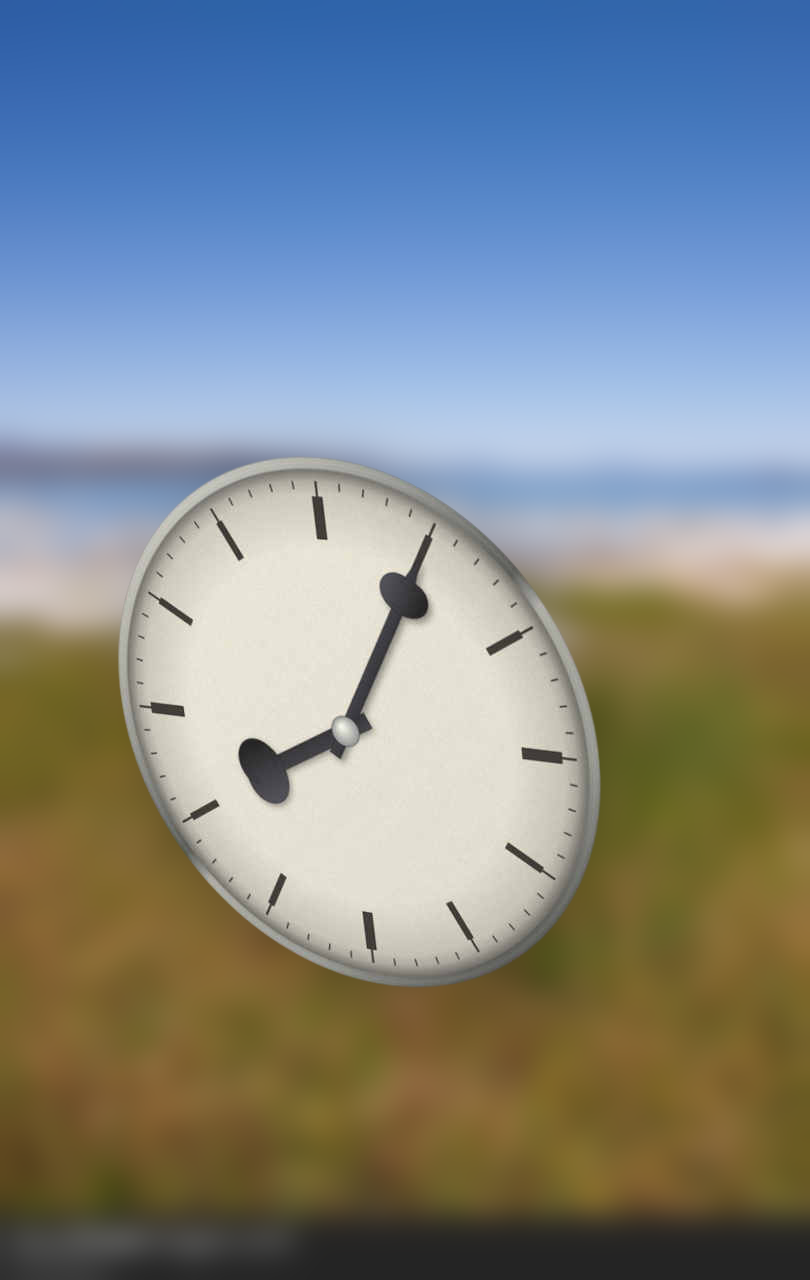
8 h 05 min
